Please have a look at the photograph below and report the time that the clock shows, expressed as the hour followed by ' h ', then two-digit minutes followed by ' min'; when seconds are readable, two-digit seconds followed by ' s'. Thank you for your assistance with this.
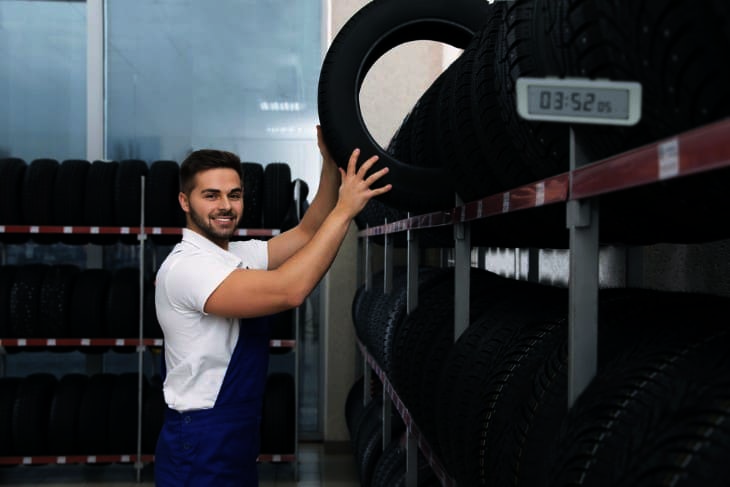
3 h 52 min
